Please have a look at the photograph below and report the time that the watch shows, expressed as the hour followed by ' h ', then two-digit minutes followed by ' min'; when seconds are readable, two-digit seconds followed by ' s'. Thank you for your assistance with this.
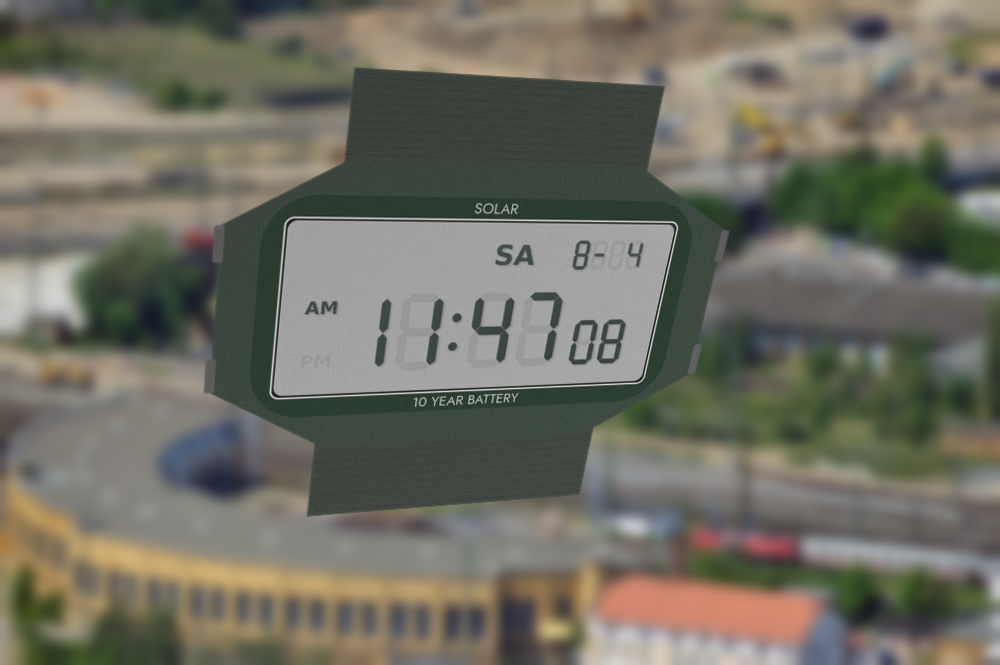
11 h 47 min 08 s
